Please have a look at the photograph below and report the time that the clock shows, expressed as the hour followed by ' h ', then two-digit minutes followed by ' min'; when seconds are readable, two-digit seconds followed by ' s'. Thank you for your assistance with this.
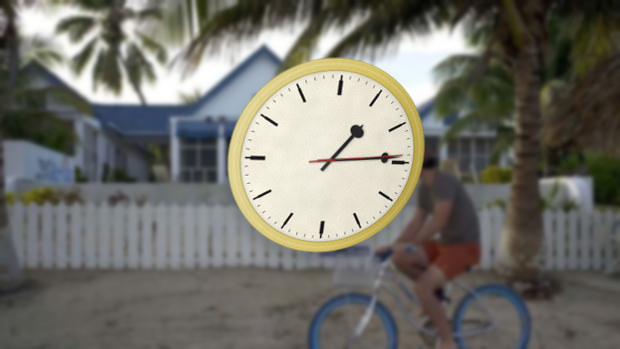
1 h 14 min 14 s
